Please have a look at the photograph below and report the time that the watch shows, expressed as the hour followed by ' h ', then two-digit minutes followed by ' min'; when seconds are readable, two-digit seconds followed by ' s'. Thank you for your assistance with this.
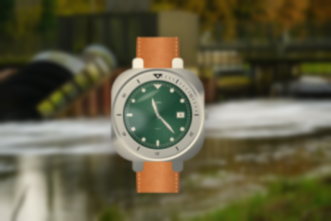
11 h 23 min
